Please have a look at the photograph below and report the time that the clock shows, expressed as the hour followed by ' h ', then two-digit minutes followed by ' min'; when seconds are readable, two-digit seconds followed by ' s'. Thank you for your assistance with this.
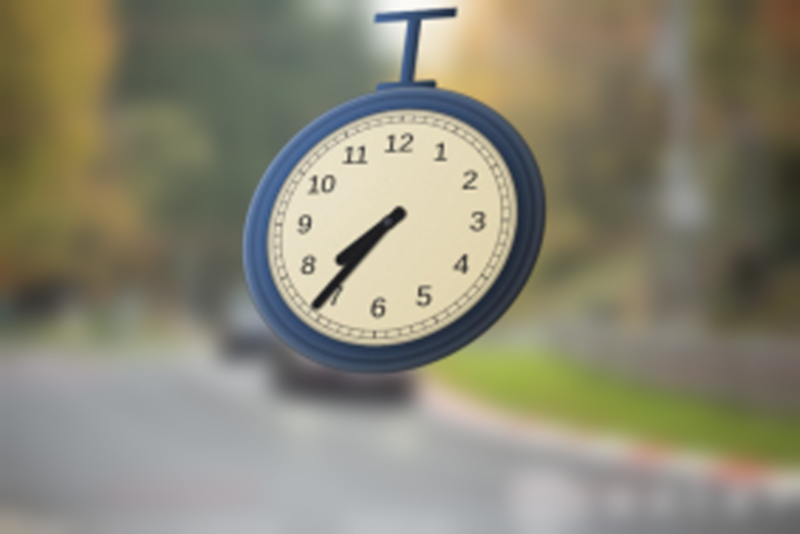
7 h 36 min
